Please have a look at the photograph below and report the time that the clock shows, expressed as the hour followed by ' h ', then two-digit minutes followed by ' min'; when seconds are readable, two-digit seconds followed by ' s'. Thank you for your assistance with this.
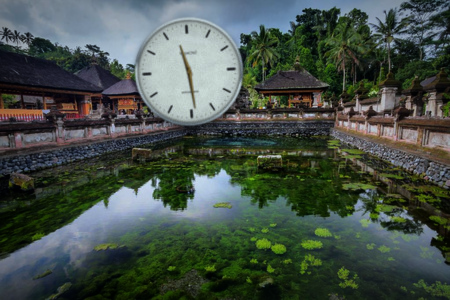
11 h 29 min
